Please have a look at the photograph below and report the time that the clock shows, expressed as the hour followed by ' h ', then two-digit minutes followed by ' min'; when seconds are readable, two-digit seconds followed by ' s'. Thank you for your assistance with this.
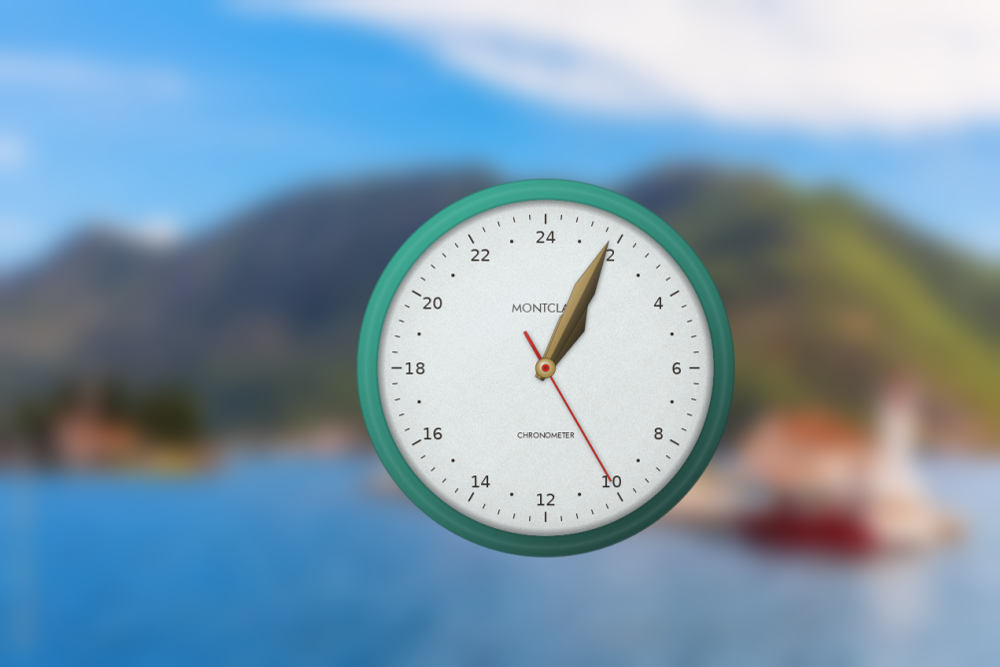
2 h 04 min 25 s
